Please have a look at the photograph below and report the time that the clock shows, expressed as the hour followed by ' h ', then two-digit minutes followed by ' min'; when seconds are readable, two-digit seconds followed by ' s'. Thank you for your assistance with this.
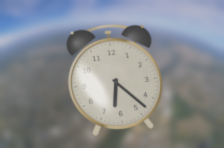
6 h 23 min
